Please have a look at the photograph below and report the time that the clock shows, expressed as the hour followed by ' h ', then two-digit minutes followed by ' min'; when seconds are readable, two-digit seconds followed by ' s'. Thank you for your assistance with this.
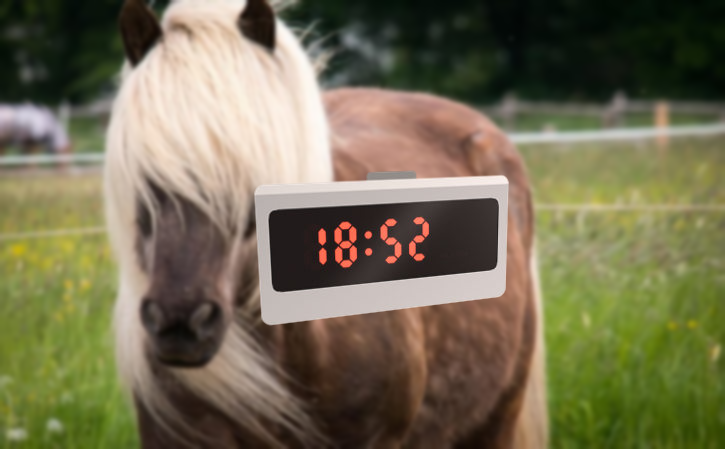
18 h 52 min
